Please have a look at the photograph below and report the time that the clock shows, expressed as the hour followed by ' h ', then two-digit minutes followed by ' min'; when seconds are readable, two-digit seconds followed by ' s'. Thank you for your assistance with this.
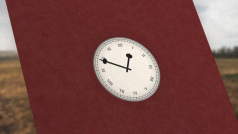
12 h 49 min
